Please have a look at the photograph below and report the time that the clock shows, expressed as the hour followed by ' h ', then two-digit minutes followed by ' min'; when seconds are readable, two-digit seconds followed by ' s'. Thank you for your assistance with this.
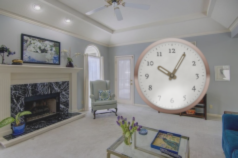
10 h 05 min
